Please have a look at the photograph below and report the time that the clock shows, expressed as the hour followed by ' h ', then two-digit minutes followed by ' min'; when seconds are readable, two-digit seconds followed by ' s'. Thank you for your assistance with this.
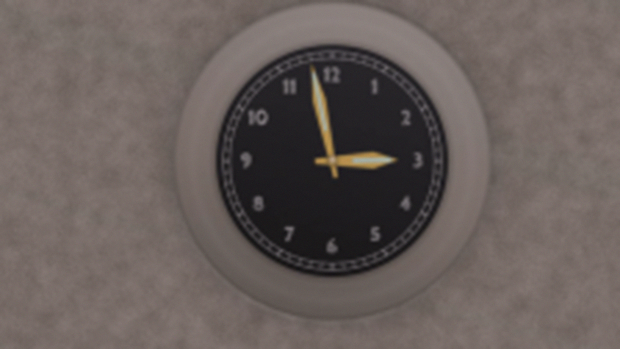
2 h 58 min
